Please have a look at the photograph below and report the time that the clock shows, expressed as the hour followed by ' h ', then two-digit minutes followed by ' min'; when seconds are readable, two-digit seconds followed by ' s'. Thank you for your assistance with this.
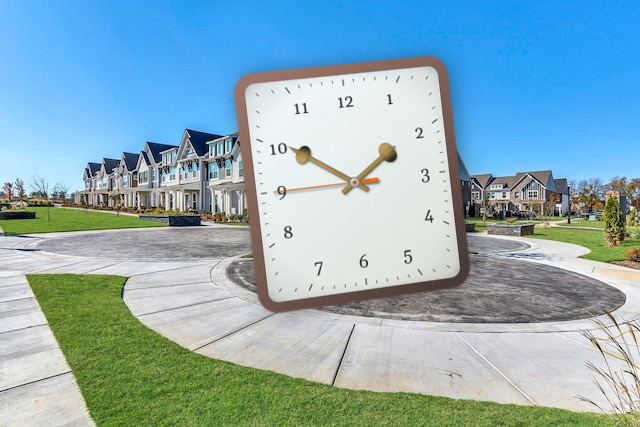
1 h 50 min 45 s
